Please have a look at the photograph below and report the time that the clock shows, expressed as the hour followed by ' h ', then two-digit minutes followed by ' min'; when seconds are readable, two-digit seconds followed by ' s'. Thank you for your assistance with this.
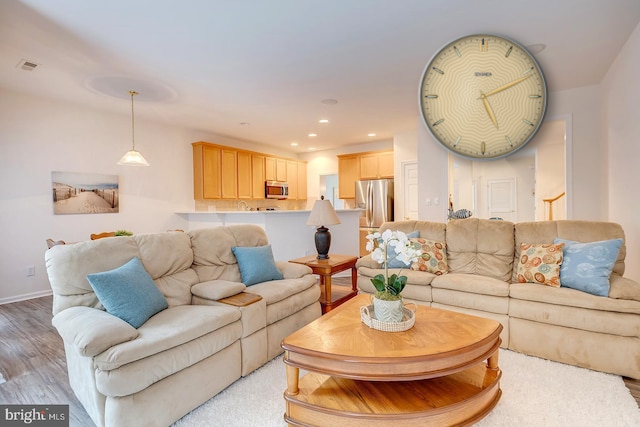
5 h 11 min
